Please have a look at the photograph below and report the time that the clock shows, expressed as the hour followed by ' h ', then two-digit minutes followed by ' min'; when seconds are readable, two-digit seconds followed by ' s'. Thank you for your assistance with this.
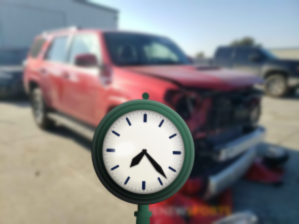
7 h 23 min
